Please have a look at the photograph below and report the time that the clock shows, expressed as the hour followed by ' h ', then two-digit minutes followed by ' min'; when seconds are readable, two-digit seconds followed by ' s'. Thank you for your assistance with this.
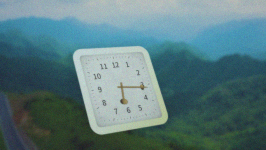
6 h 16 min
